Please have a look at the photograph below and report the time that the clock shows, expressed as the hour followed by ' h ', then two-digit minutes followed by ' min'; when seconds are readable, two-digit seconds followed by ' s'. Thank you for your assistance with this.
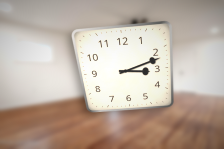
3 h 12 min
